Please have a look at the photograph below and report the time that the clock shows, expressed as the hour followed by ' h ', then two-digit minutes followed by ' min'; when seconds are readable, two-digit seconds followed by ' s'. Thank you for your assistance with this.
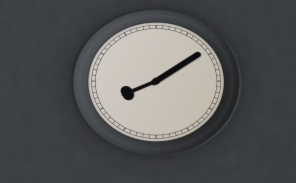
8 h 09 min
